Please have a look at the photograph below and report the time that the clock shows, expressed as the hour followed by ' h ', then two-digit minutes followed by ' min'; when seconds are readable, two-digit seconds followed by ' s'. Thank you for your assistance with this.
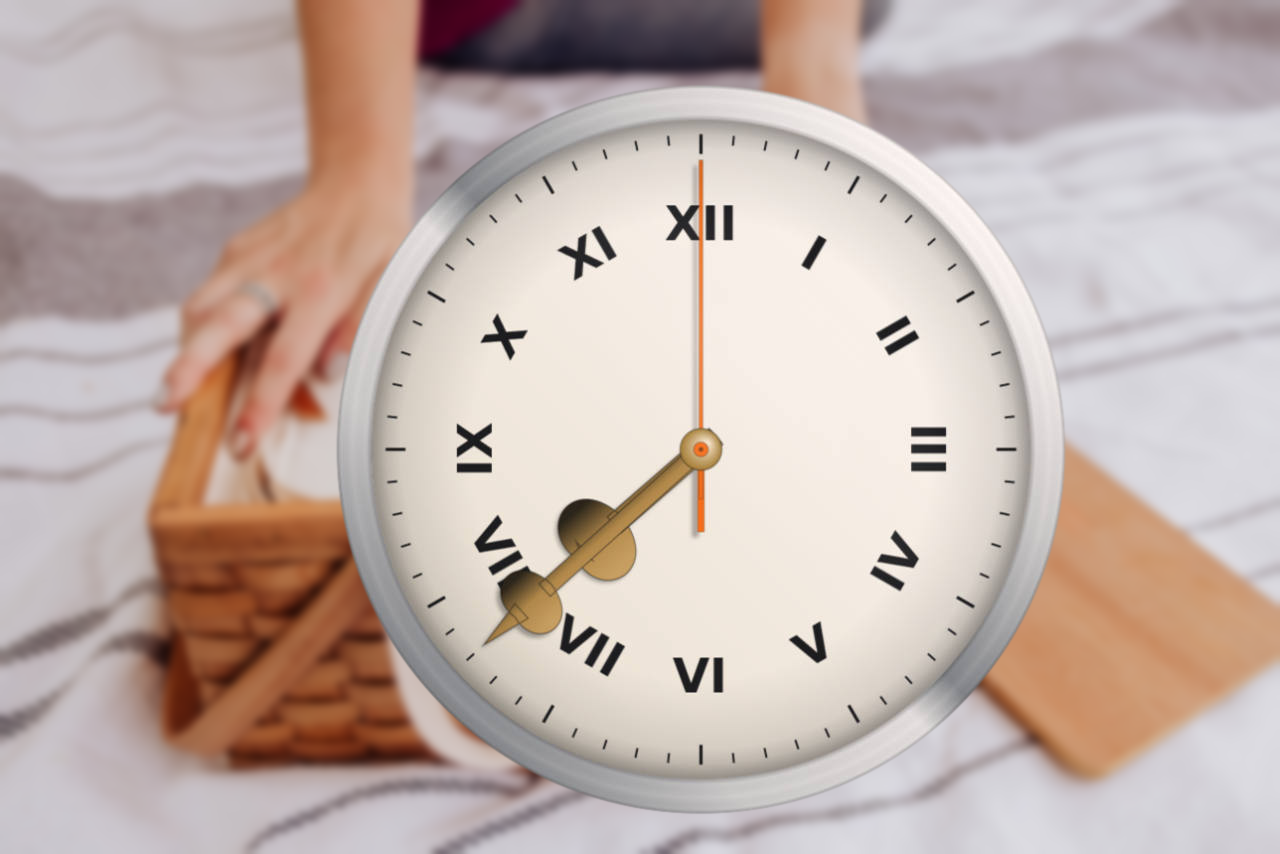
7 h 38 min 00 s
